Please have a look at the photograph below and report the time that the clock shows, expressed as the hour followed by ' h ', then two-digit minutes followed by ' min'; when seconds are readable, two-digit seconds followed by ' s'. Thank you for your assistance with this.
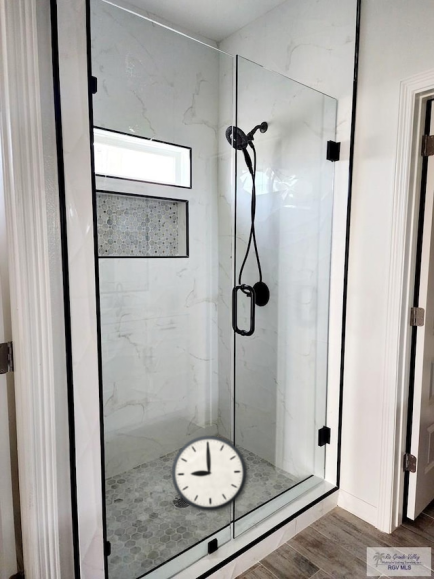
9 h 00 min
